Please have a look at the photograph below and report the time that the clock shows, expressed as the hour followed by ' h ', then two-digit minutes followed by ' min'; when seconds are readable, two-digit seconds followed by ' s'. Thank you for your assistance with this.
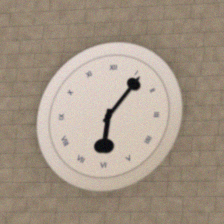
6 h 06 min
